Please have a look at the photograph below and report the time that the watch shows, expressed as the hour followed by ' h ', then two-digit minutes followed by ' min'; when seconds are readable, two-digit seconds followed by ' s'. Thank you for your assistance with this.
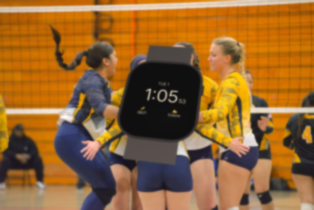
1 h 05 min
